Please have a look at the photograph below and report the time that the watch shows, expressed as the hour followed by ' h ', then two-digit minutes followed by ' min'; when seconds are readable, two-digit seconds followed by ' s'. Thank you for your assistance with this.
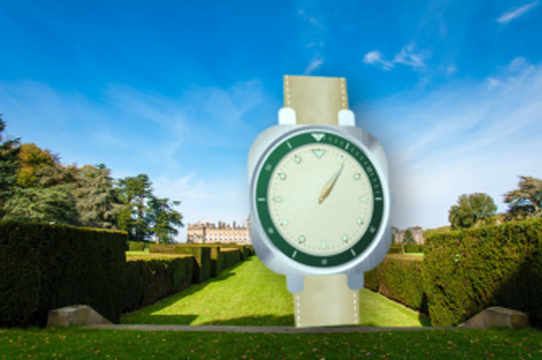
1 h 06 min
